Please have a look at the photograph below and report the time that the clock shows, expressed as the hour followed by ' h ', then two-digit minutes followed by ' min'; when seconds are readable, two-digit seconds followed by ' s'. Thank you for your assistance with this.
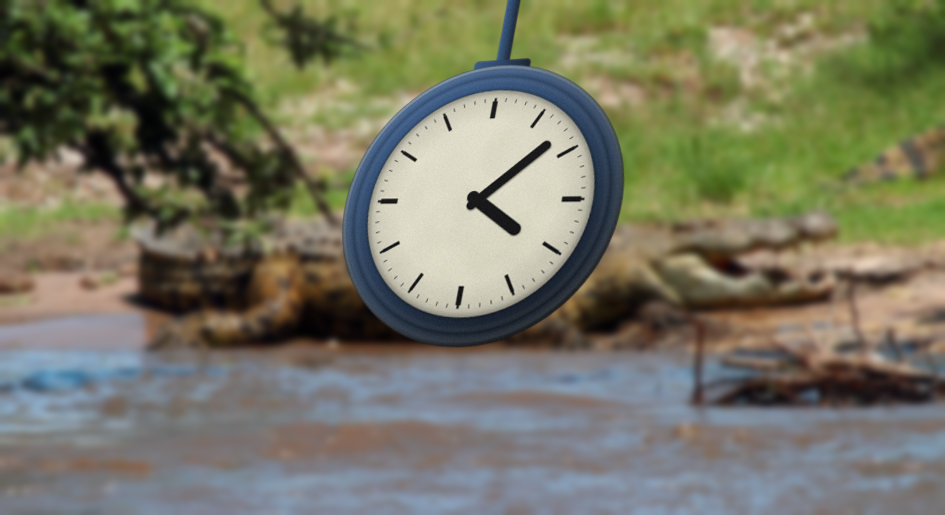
4 h 08 min
